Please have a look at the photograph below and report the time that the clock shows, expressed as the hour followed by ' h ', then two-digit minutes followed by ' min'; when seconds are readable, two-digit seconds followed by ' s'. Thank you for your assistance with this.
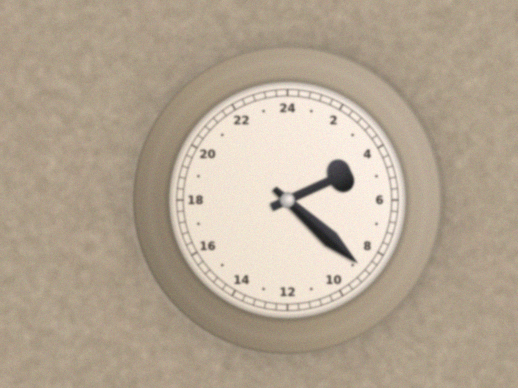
4 h 22 min
